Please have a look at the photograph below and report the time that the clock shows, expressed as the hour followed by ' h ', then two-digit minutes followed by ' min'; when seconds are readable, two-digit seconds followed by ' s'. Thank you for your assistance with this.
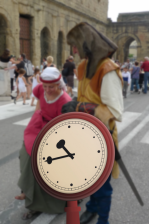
10 h 44 min
